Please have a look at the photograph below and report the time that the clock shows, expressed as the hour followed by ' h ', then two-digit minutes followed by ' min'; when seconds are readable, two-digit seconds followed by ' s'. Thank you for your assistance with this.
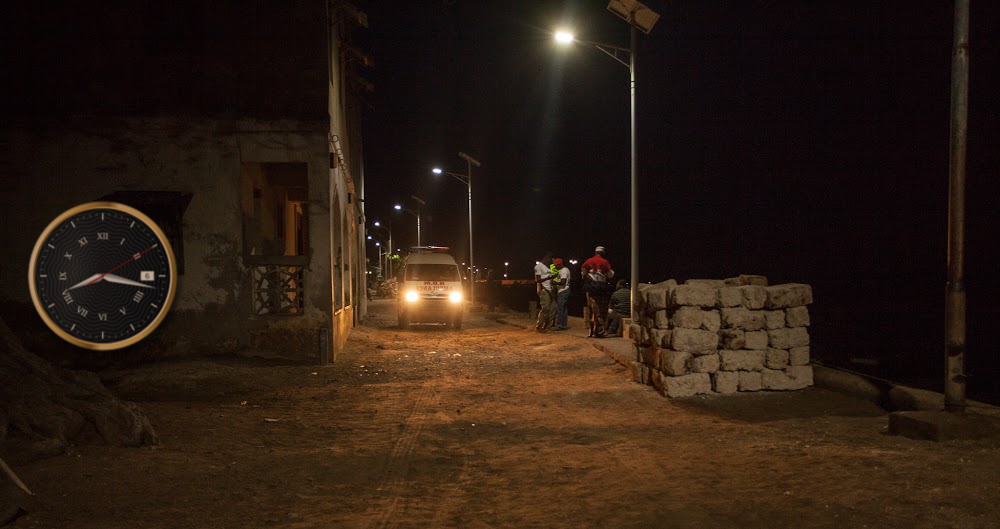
8 h 17 min 10 s
